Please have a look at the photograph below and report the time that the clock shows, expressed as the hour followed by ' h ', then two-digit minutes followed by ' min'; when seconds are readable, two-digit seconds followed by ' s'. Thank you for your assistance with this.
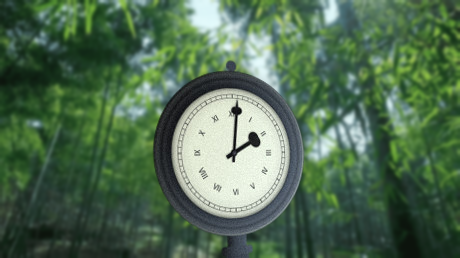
2 h 01 min
